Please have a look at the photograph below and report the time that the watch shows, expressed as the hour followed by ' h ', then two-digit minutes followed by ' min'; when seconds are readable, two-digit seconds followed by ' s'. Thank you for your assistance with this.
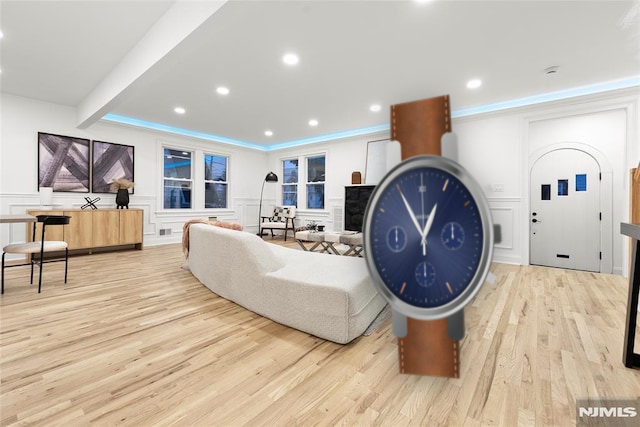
12 h 55 min
